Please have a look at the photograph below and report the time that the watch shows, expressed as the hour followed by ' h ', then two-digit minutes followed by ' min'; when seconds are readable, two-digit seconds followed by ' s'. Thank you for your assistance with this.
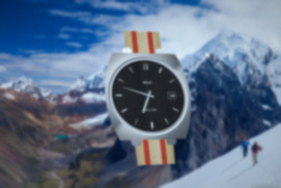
6 h 48 min
